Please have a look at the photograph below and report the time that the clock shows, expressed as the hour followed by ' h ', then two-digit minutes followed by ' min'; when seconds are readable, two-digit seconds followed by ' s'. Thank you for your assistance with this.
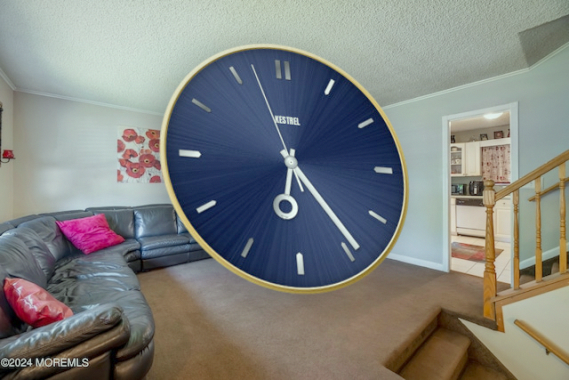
6 h 23 min 57 s
